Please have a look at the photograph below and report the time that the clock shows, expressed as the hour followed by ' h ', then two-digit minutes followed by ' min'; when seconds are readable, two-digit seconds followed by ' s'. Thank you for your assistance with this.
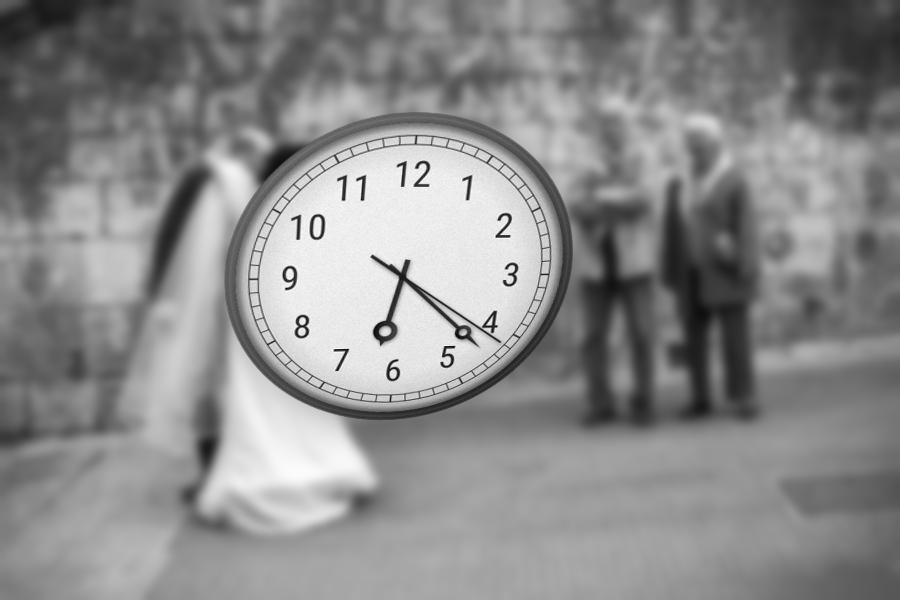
6 h 22 min 21 s
